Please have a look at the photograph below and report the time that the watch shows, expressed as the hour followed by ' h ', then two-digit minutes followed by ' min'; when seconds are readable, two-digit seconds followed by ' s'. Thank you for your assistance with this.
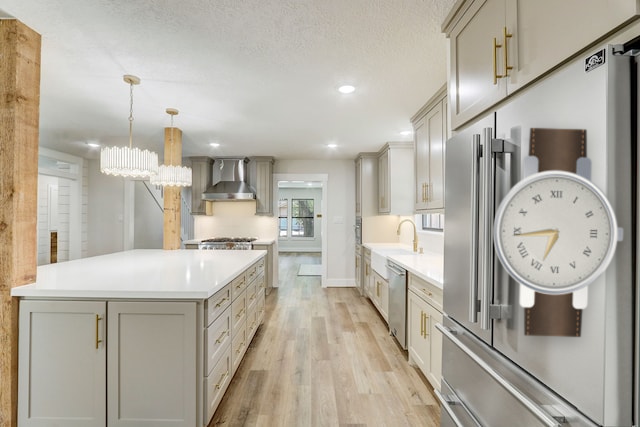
6 h 44 min
